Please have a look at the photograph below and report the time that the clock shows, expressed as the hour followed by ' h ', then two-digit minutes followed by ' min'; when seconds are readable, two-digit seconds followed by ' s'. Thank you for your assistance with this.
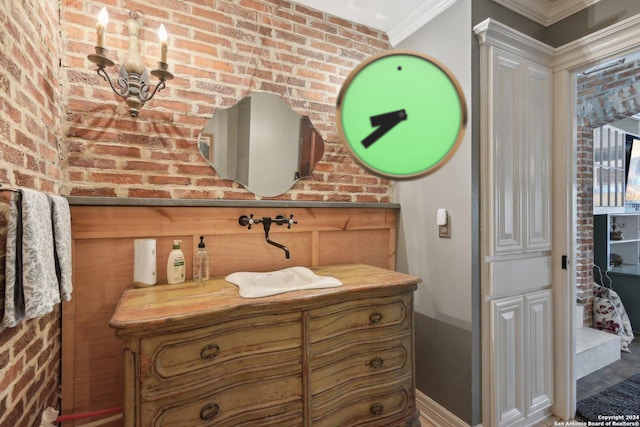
8 h 39 min
